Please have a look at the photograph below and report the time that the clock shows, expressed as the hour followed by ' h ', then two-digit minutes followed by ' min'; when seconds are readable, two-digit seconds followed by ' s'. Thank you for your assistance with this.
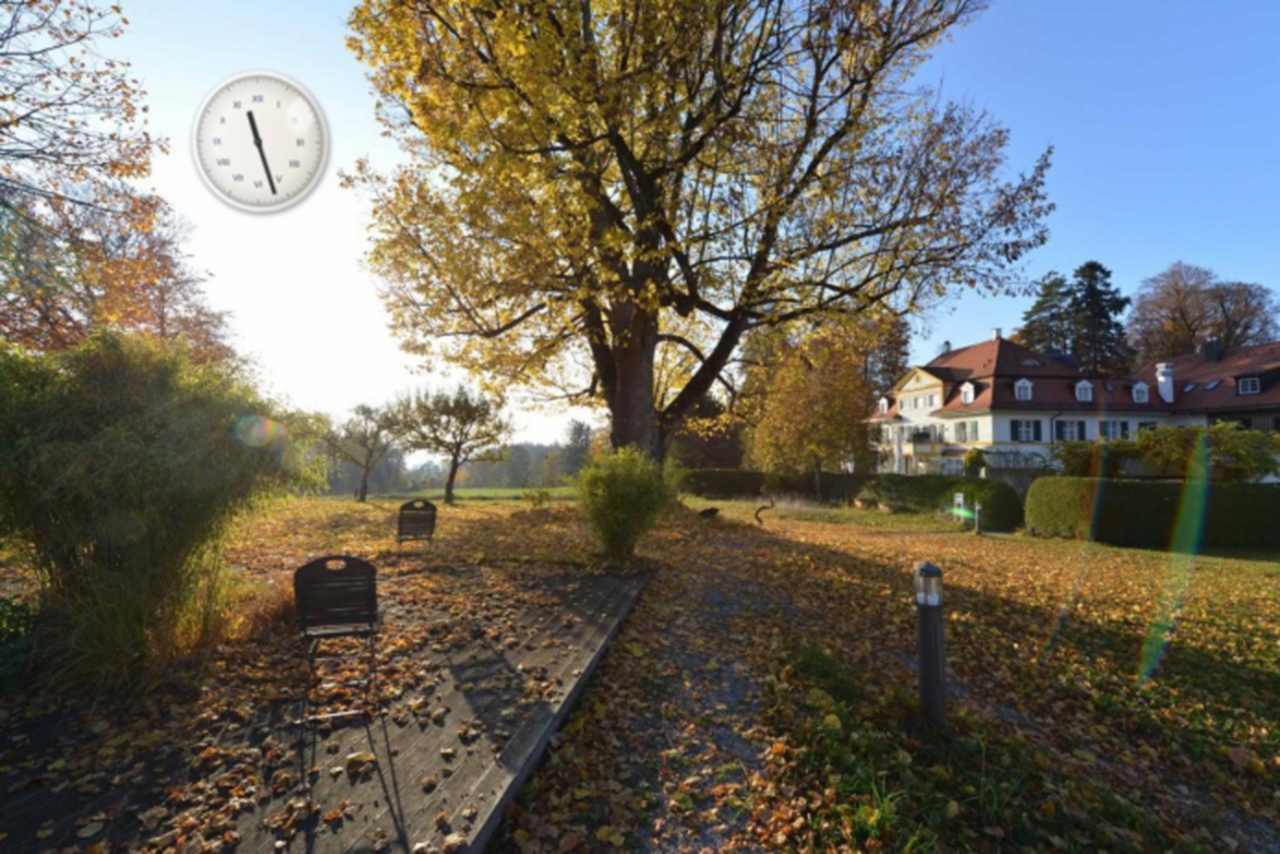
11 h 27 min
